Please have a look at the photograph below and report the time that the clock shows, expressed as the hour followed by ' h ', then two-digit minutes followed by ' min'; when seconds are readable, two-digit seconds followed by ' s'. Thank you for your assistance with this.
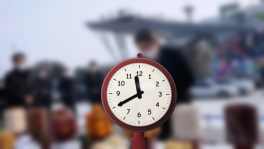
11 h 40 min
